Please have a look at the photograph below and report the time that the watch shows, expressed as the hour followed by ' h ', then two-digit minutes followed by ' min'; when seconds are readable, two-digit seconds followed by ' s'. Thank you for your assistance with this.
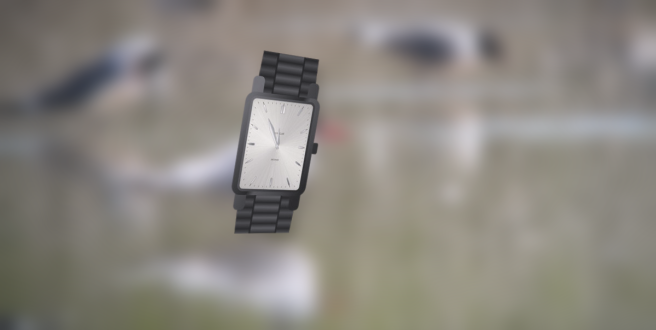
11 h 55 min
